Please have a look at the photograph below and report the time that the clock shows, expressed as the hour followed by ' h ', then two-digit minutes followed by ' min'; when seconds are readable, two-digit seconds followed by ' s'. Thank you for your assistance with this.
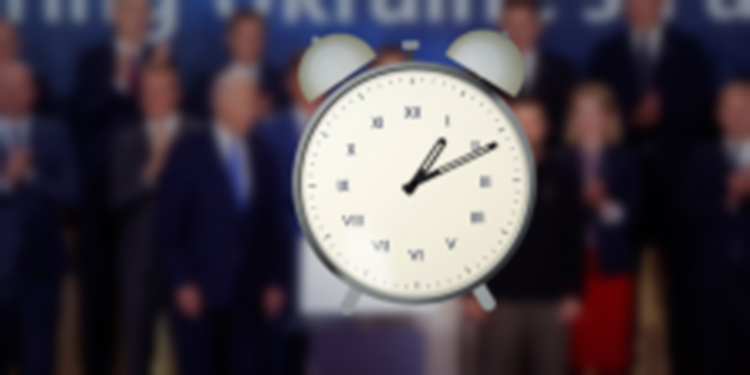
1 h 11 min
